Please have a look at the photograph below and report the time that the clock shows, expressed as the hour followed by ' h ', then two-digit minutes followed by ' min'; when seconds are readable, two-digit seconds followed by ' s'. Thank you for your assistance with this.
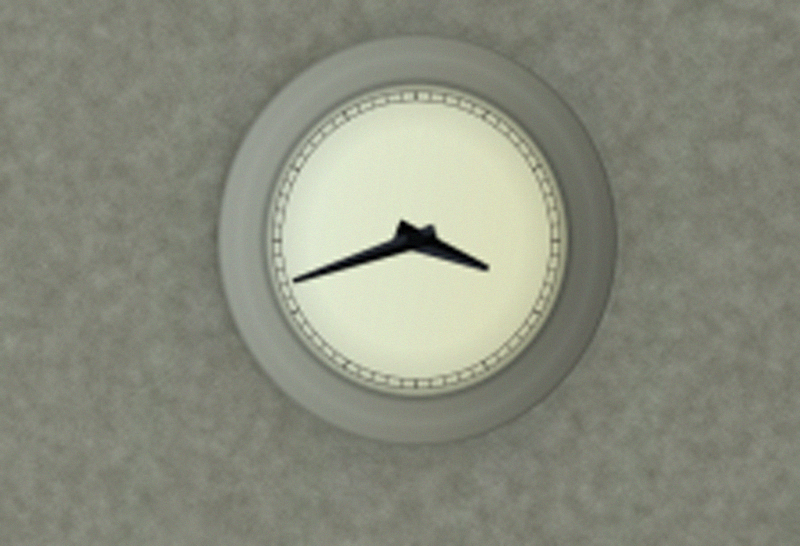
3 h 42 min
